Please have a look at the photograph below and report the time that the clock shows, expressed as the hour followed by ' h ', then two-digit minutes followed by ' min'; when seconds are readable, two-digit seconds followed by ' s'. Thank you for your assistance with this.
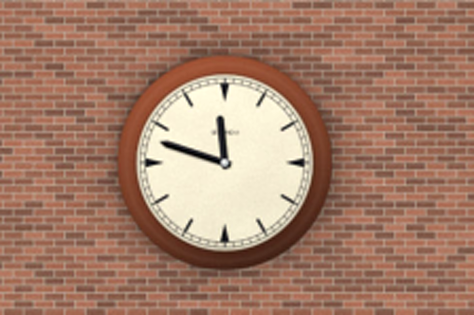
11 h 48 min
